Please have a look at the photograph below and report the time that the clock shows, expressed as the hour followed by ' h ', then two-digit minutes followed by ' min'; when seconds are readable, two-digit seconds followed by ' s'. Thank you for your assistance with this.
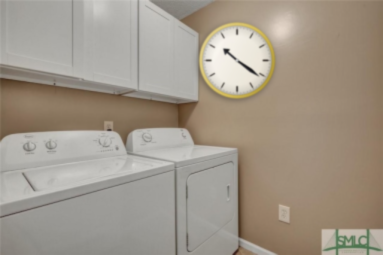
10 h 21 min
